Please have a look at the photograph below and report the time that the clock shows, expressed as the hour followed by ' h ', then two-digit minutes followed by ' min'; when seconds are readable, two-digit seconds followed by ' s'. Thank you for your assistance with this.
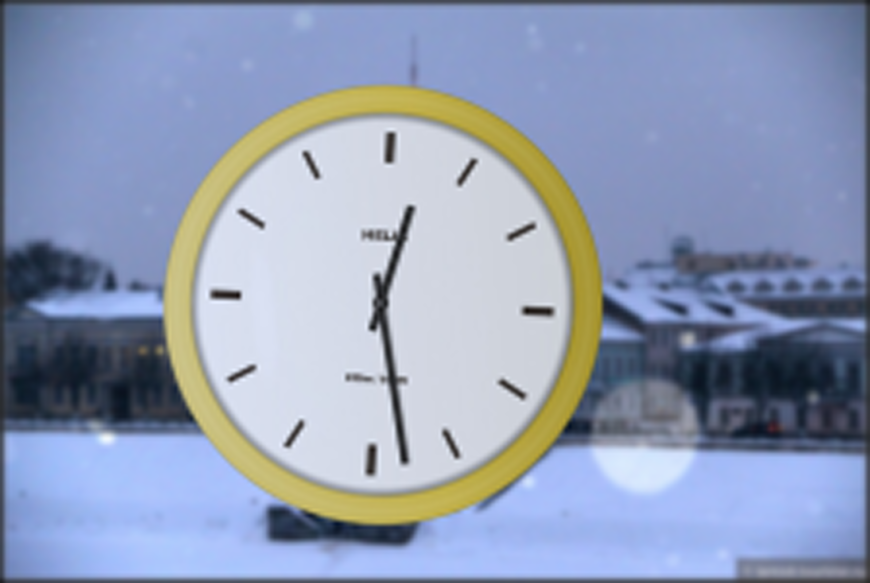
12 h 28 min
